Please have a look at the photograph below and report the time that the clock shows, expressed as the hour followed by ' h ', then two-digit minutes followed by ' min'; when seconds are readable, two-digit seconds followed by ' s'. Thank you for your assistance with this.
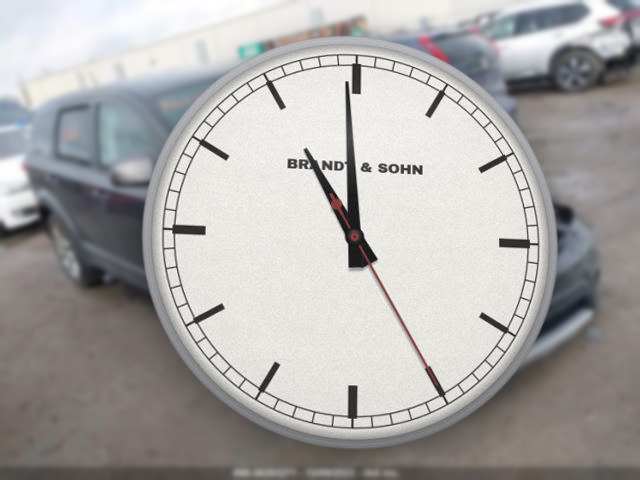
10 h 59 min 25 s
